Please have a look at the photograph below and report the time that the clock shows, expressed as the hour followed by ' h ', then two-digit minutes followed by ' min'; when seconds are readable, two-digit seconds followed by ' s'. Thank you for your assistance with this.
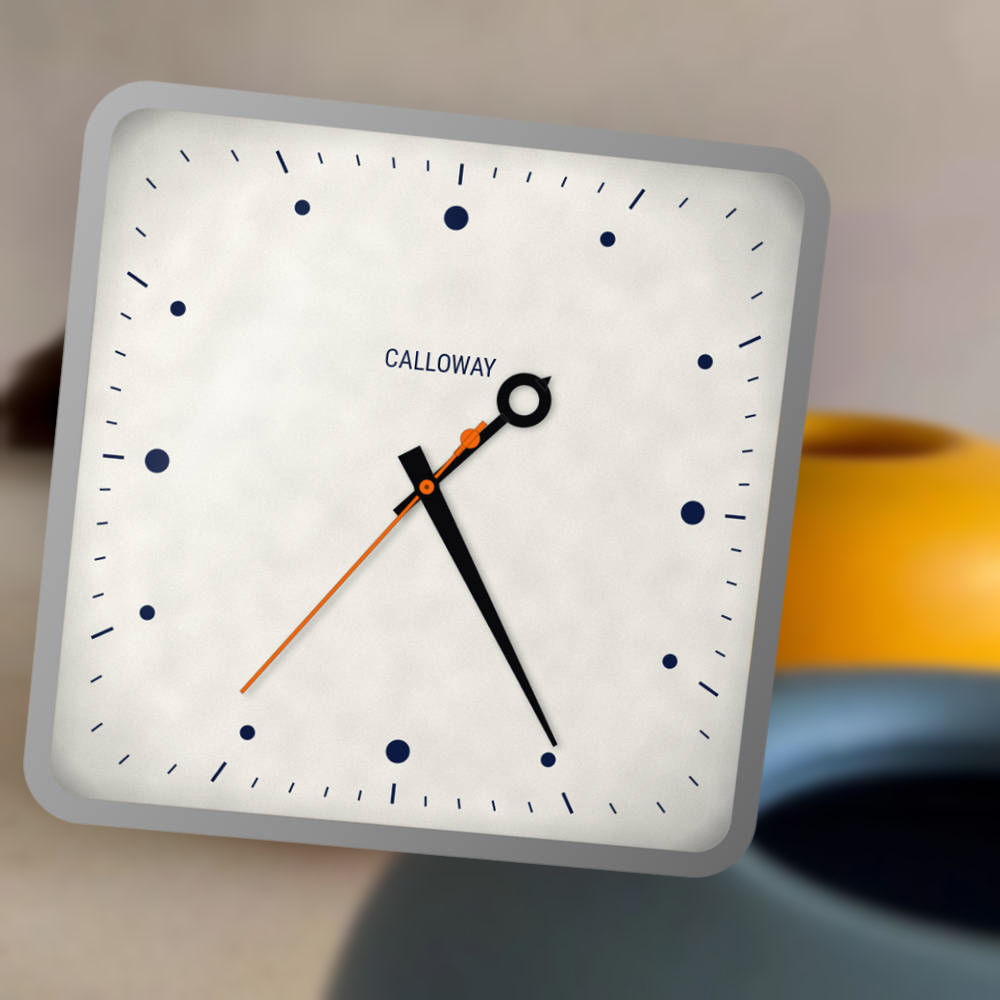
1 h 24 min 36 s
